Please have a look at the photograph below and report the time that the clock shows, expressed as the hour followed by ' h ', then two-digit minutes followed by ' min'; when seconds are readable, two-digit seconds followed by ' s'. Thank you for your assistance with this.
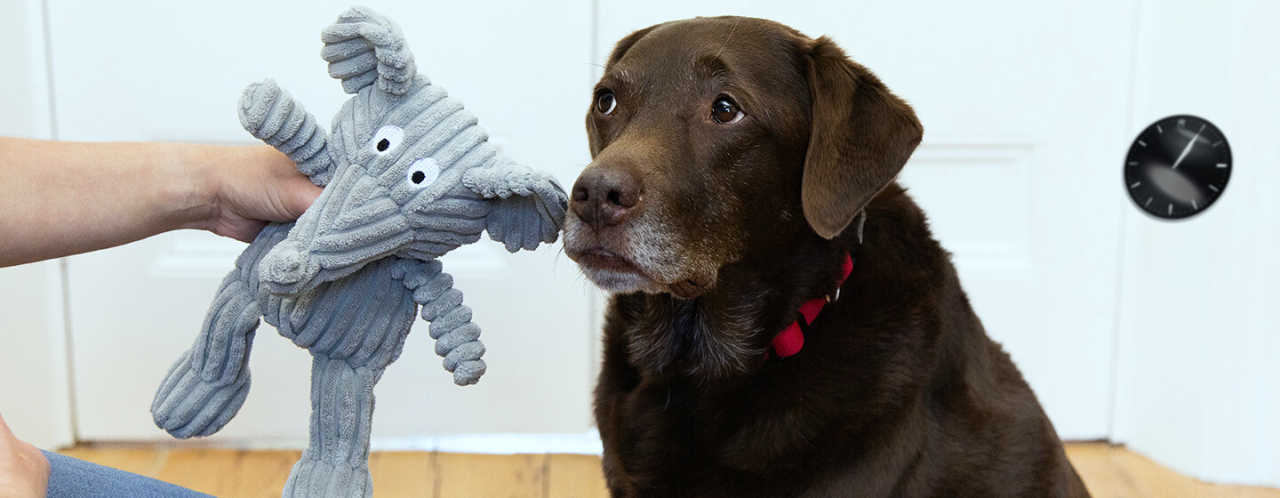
1 h 05 min
